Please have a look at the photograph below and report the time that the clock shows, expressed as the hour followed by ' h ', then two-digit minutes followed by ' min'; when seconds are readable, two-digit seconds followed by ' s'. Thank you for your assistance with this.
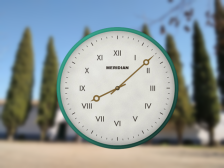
8 h 08 min
